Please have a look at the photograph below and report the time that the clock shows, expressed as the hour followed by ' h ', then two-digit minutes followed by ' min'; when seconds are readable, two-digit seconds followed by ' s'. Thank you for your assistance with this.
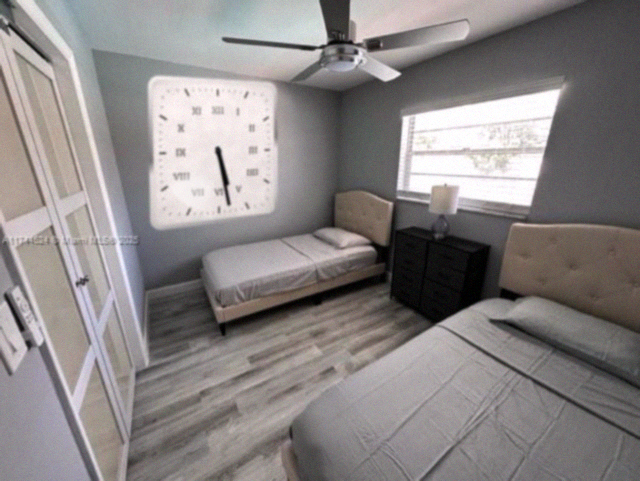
5 h 28 min
